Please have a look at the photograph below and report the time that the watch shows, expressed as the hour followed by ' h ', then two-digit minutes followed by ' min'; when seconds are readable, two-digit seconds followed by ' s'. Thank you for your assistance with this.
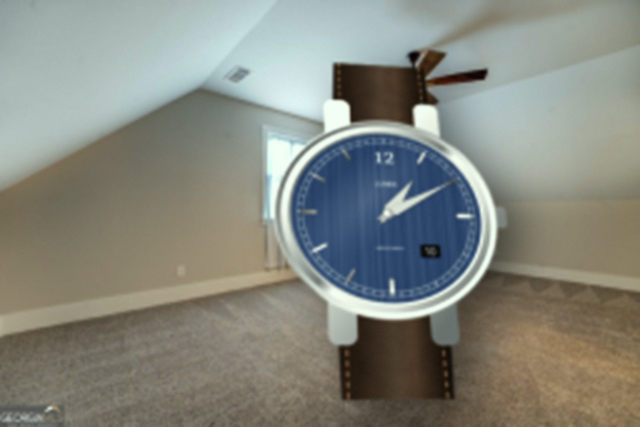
1 h 10 min
